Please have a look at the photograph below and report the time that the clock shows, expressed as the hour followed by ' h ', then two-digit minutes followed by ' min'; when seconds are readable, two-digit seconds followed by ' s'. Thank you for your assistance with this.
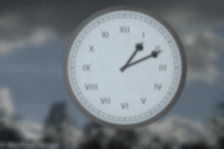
1 h 11 min
